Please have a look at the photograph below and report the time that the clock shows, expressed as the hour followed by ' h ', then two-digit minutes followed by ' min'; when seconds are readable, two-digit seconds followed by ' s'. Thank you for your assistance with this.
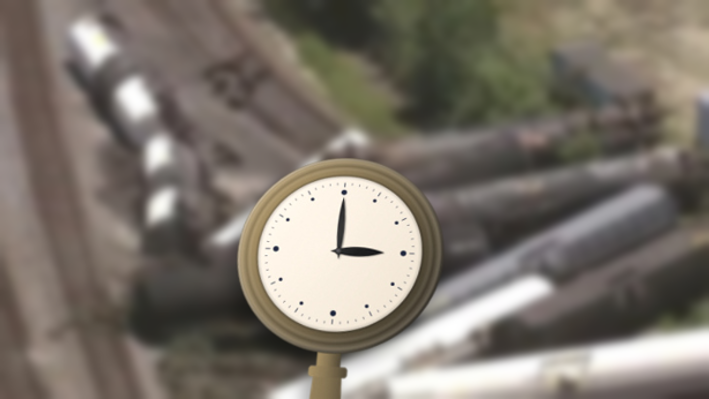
3 h 00 min
